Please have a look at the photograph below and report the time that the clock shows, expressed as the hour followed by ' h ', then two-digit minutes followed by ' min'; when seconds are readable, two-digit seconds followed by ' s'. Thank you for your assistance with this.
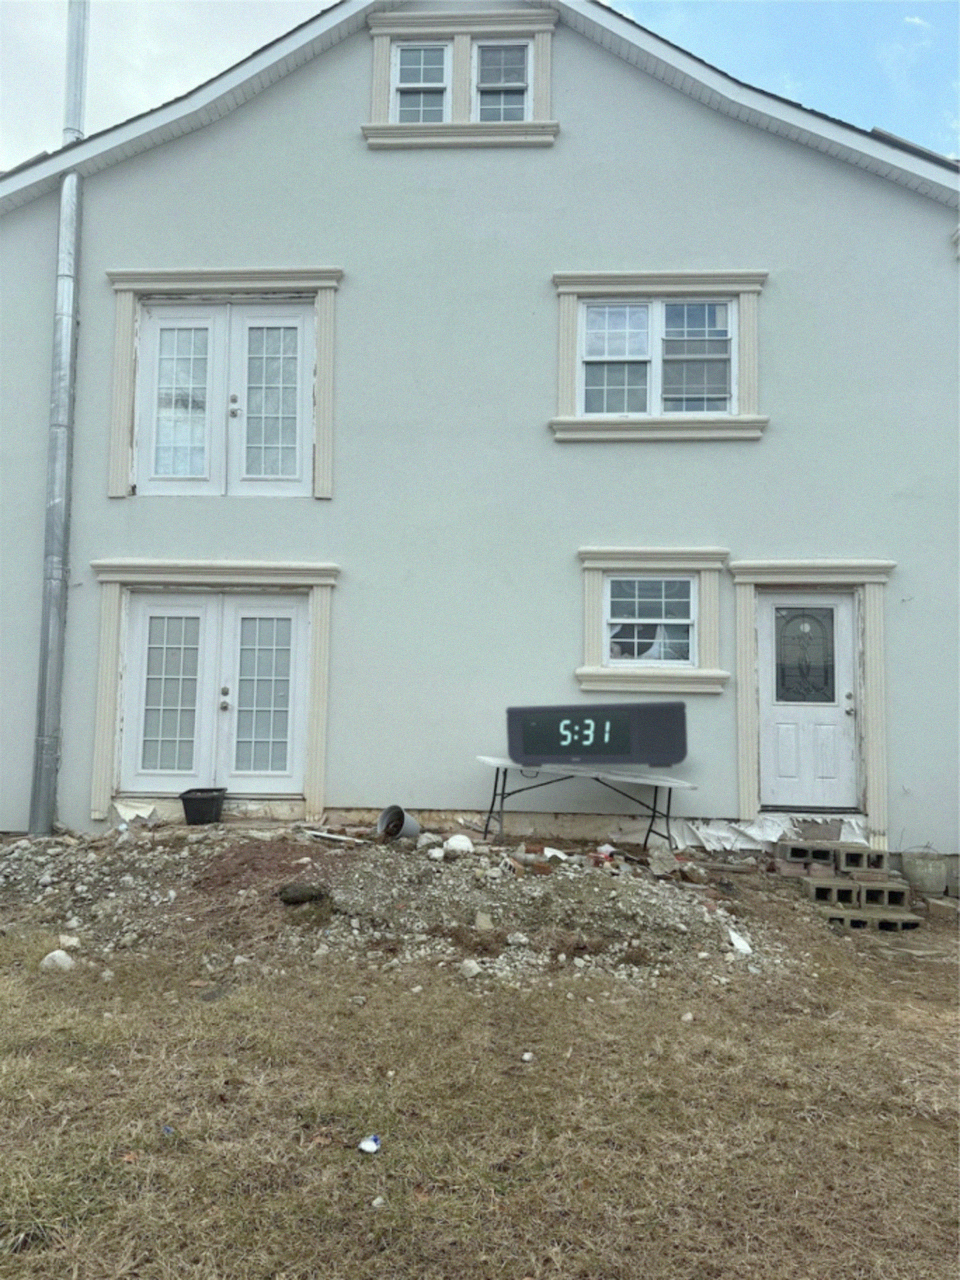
5 h 31 min
